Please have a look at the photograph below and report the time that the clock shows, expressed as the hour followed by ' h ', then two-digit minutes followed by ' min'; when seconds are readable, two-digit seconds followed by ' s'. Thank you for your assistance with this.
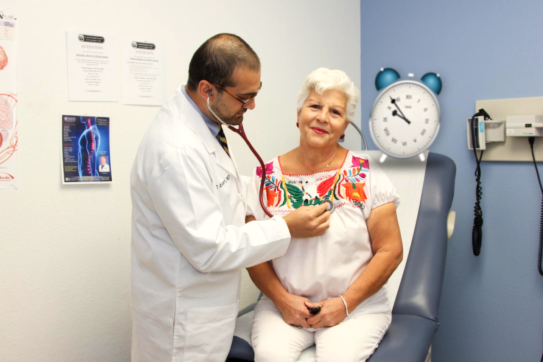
9 h 53 min
